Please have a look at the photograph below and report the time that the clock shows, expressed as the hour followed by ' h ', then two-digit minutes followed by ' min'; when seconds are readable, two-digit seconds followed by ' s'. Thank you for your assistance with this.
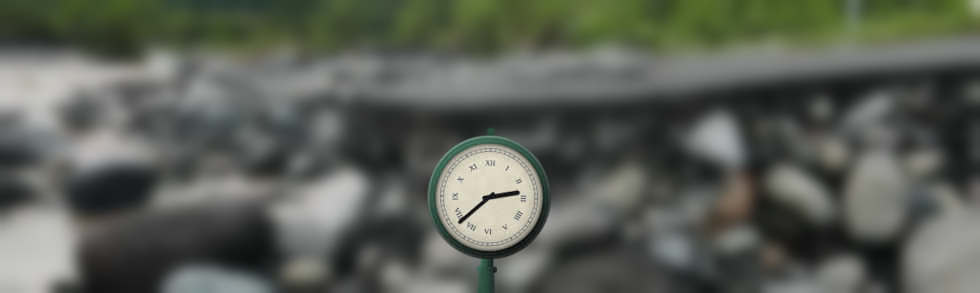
2 h 38 min
